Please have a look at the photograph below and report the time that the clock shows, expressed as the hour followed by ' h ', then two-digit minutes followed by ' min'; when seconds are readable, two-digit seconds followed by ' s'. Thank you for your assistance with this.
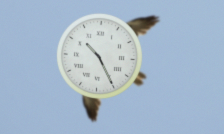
10 h 25 min
